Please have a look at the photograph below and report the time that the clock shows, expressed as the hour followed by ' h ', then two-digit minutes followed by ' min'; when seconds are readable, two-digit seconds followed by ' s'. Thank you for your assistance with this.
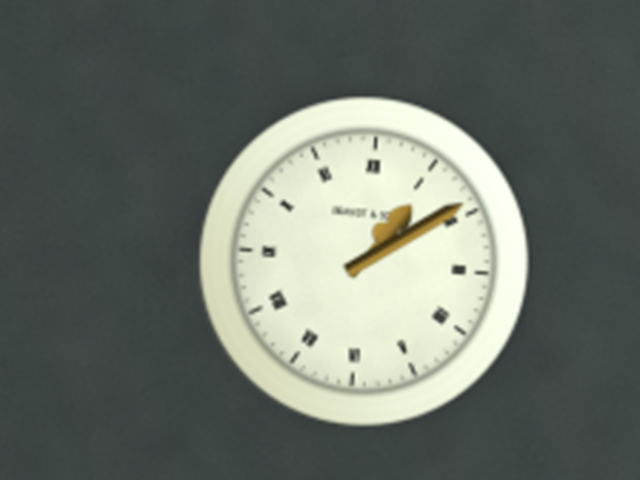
1 h 09 min
